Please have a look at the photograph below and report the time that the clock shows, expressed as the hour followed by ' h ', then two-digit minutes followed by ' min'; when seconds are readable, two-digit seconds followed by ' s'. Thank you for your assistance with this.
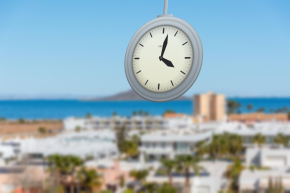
4 h 02 min
